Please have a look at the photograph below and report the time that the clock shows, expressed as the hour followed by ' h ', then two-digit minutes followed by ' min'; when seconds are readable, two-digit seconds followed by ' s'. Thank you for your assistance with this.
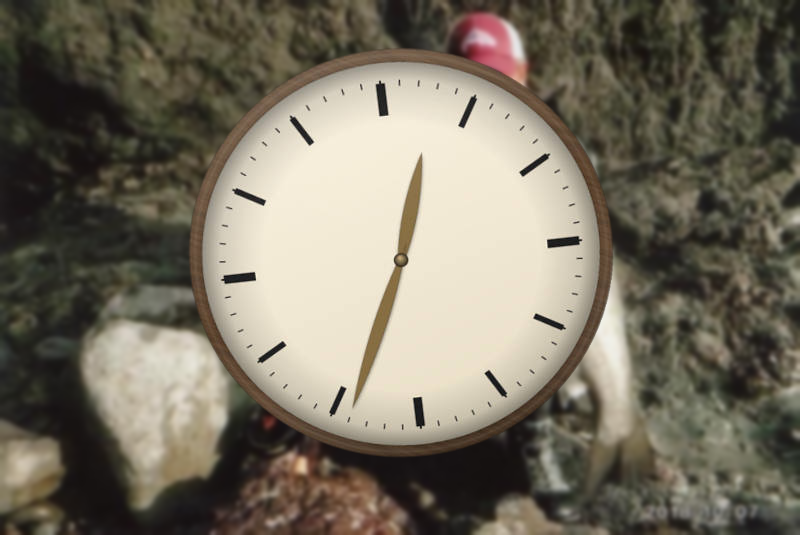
12 h 34 min
